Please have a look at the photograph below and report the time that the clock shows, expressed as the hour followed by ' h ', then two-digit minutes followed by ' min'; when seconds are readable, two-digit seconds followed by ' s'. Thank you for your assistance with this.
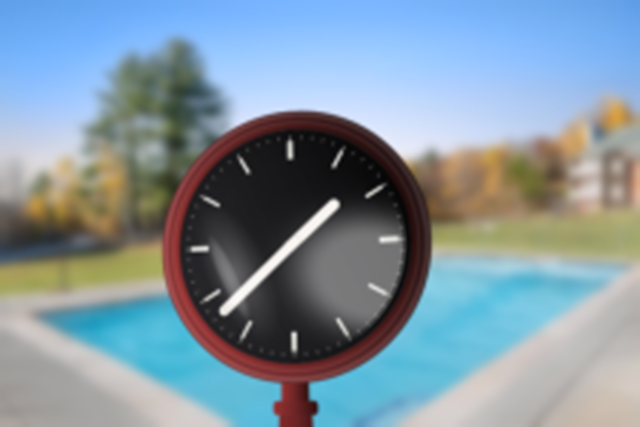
1 h 38 min
